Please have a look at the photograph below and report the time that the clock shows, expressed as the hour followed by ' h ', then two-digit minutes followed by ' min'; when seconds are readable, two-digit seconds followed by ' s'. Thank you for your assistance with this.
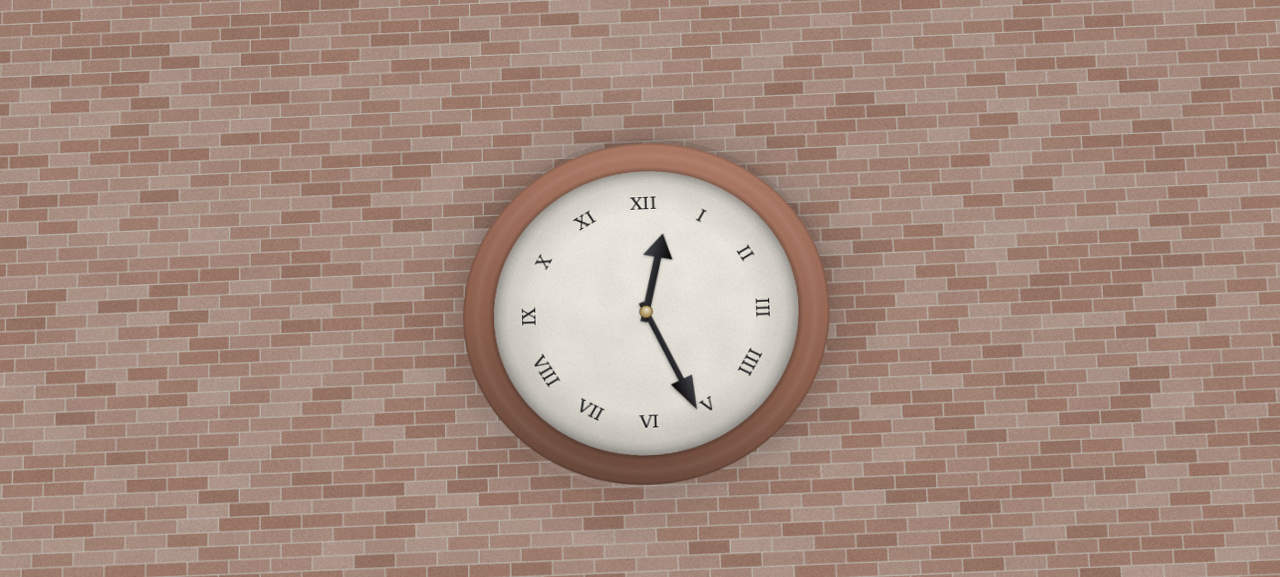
12 h 26 min
